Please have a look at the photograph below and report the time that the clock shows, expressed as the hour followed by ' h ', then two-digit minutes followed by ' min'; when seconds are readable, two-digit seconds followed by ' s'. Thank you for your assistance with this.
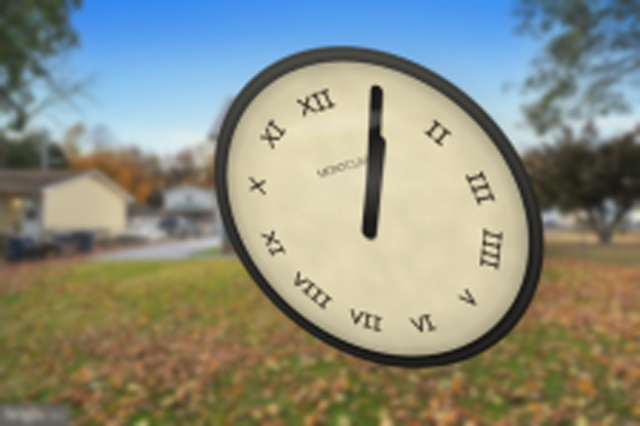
1 h 05 min
